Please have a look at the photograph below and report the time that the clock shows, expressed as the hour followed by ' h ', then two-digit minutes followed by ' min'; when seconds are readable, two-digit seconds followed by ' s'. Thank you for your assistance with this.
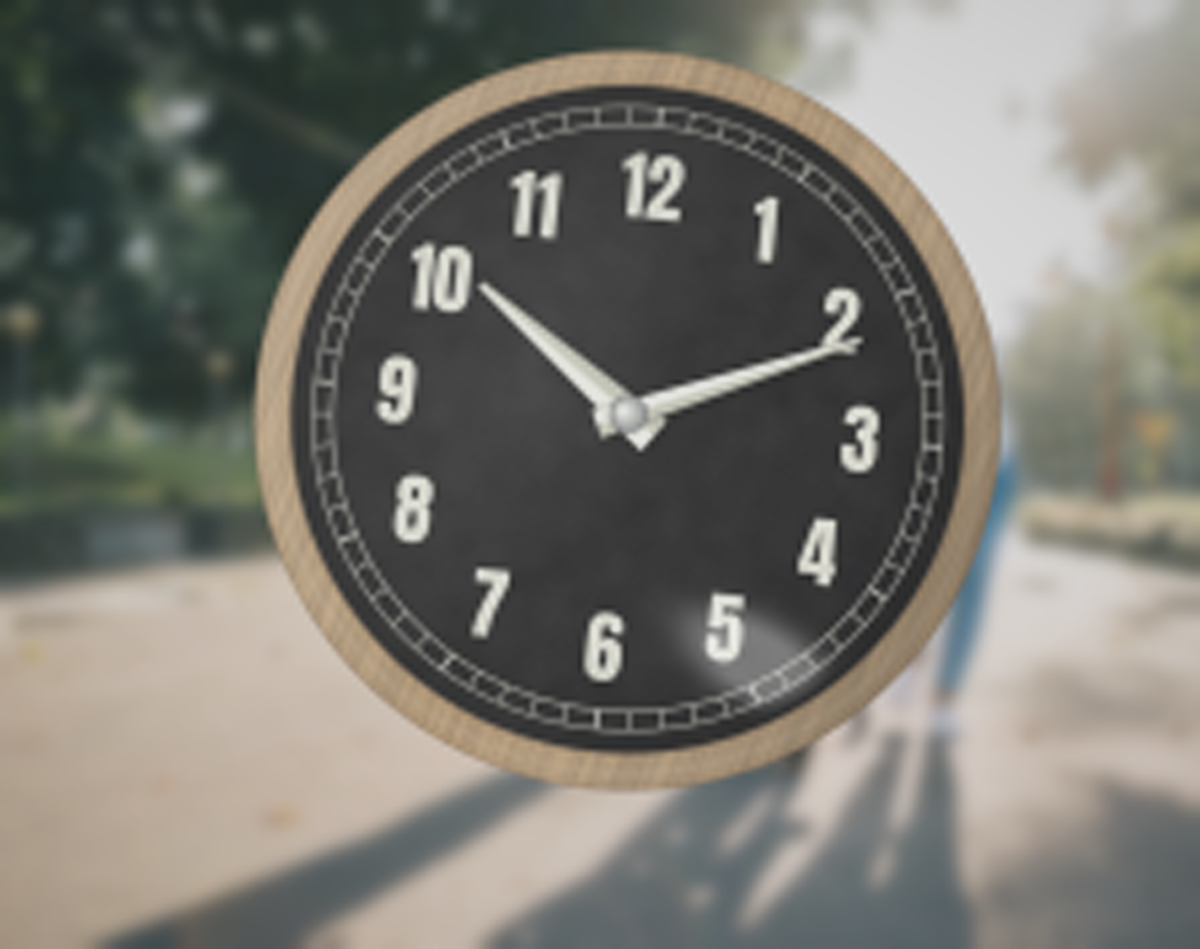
10 h 11 min
